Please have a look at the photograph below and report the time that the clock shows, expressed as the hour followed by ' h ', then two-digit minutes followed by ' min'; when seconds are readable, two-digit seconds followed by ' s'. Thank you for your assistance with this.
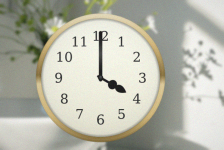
4 h 00 min
